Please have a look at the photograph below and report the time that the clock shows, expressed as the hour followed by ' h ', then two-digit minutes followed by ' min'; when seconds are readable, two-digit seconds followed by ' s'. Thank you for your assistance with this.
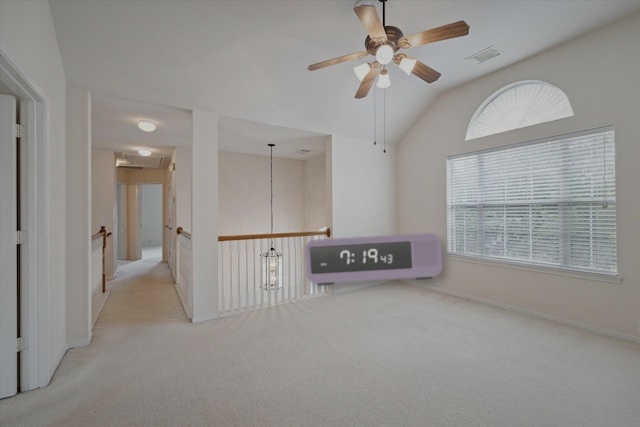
7 h 19 min
